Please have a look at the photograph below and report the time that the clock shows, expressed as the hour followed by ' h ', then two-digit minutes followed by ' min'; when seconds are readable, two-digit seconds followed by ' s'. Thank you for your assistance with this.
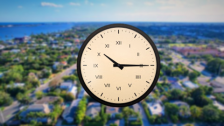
10 h 15 min
